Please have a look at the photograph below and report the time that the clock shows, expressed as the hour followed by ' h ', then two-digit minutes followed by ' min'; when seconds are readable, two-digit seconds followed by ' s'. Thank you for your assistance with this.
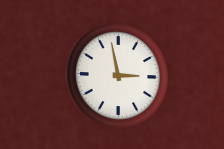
2 h 58 min
